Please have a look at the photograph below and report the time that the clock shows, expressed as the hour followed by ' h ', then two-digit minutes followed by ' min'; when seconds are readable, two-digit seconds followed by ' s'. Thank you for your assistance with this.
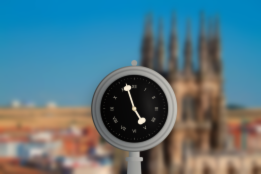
4 h 57 min
